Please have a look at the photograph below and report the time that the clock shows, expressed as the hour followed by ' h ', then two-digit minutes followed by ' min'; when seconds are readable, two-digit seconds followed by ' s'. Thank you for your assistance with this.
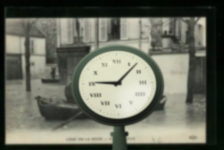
9 h 07 min
